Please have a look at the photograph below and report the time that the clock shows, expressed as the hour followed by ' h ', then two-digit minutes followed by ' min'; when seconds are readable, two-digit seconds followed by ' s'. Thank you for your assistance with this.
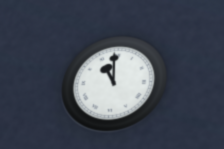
10 h 59 min
